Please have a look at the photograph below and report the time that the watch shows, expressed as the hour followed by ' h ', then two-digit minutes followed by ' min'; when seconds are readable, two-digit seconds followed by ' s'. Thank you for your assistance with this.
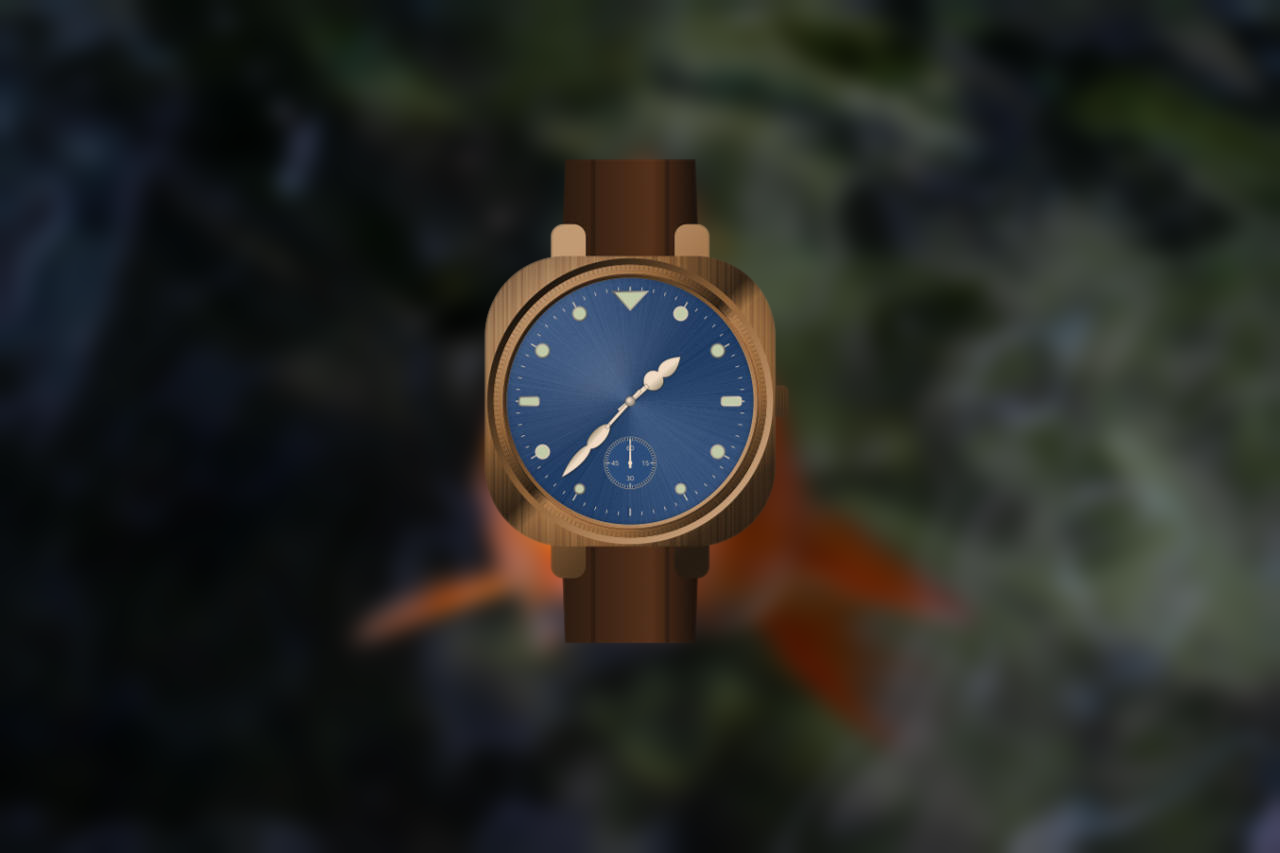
1 h 37 min
